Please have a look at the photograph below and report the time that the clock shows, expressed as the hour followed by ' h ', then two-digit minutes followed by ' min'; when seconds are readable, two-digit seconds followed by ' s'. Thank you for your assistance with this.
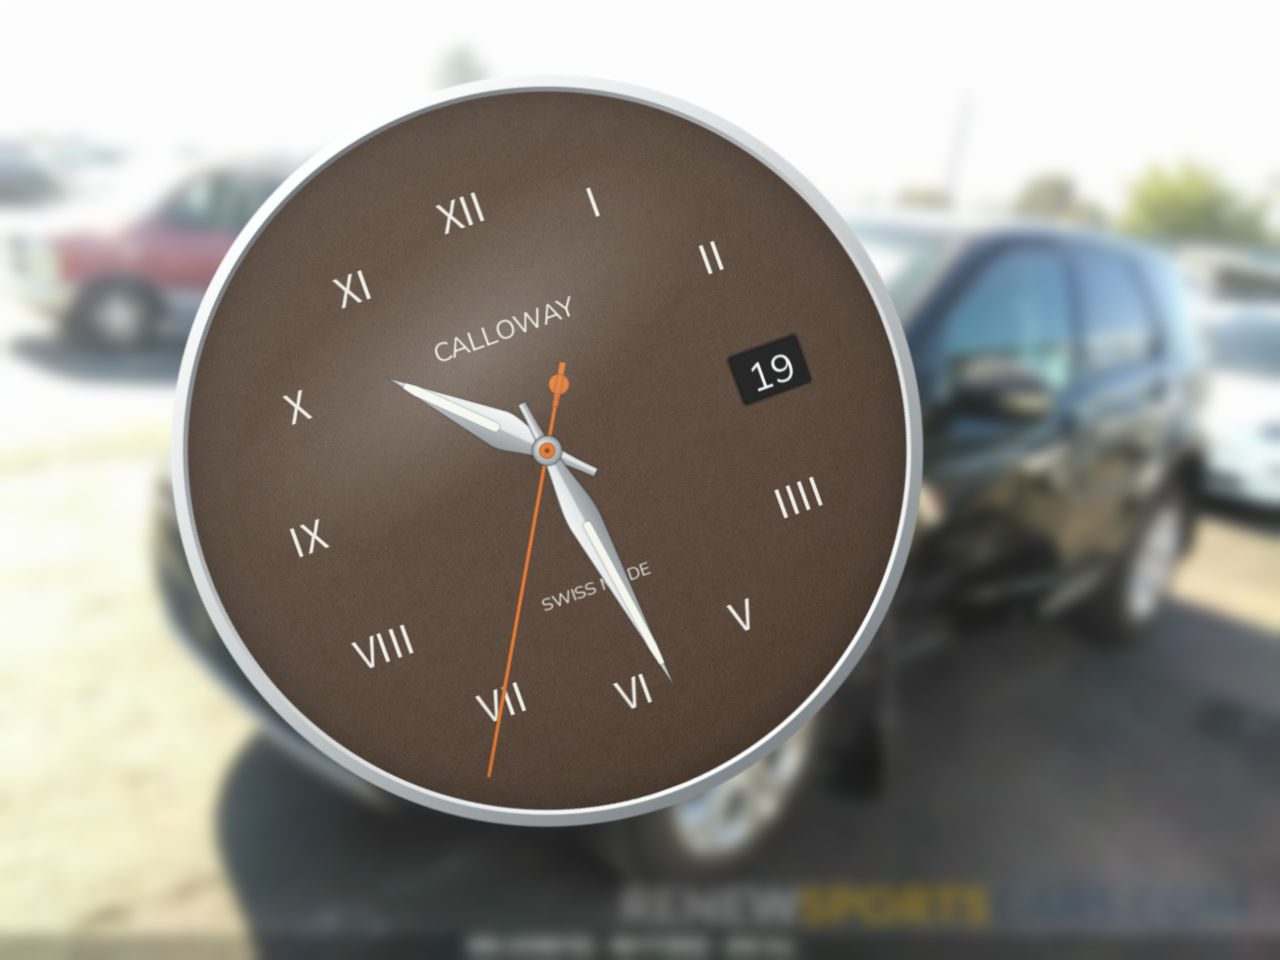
10 h 28 min 35 s
